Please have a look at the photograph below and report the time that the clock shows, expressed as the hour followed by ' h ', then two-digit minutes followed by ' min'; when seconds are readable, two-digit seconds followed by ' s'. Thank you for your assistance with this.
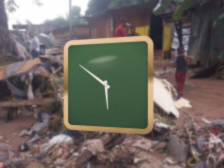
5 h 51 min
